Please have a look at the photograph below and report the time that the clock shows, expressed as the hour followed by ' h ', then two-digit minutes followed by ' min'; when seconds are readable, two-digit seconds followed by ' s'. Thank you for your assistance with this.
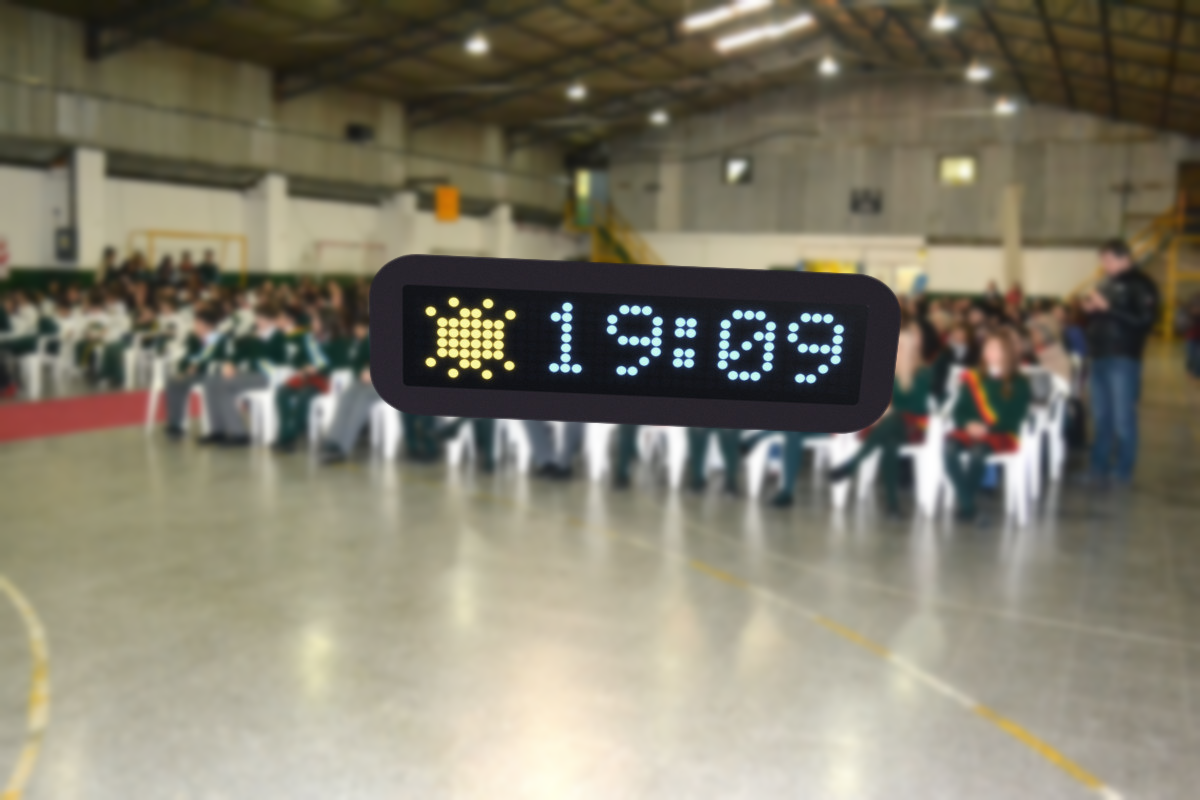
19 h 09 min
